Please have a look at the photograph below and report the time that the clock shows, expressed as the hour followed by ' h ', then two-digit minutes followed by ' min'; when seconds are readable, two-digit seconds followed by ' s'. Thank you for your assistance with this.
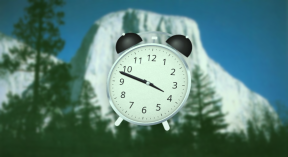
3 h 48 min
